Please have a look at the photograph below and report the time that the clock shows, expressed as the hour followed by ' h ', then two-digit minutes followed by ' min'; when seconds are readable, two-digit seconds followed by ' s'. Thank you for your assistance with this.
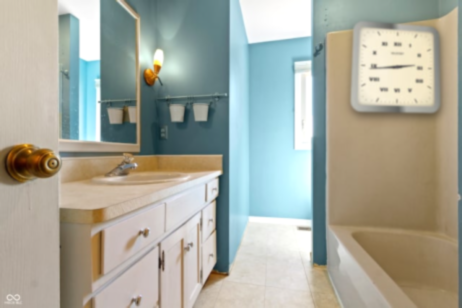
2 h 44 min
